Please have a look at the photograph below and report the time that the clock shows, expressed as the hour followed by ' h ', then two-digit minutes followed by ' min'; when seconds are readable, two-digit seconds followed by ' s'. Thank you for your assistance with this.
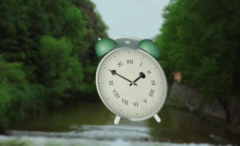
1 h 50 min
